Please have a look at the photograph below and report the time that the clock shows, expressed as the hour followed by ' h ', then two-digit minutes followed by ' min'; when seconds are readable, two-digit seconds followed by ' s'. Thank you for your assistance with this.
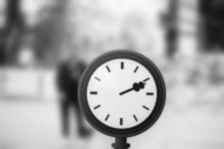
2 h 11 min
